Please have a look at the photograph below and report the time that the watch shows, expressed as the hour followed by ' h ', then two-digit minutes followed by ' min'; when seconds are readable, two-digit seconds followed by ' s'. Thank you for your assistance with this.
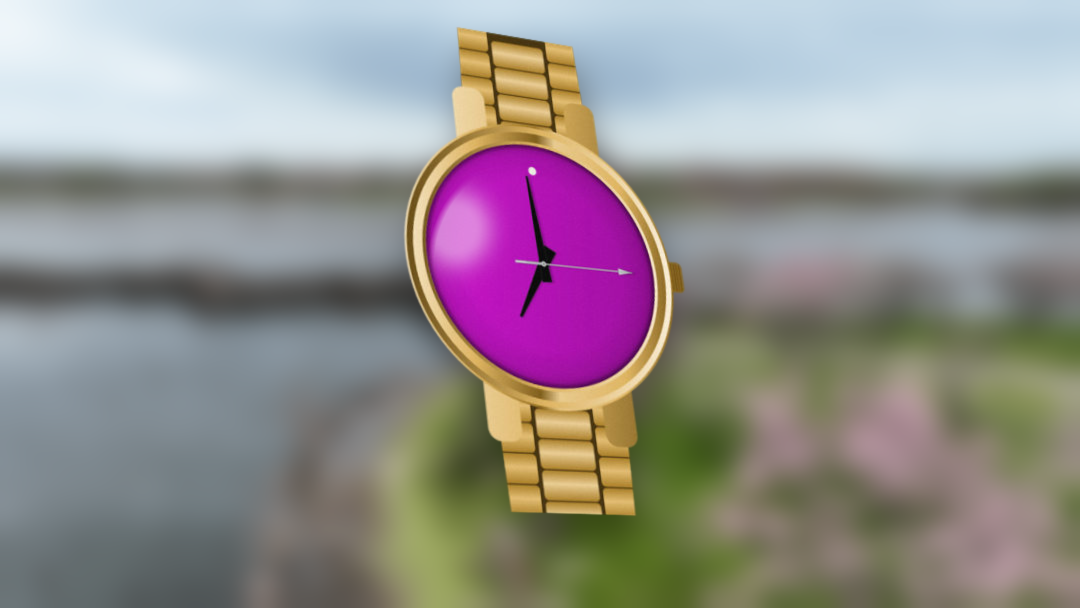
6 h 59 min 15 s
